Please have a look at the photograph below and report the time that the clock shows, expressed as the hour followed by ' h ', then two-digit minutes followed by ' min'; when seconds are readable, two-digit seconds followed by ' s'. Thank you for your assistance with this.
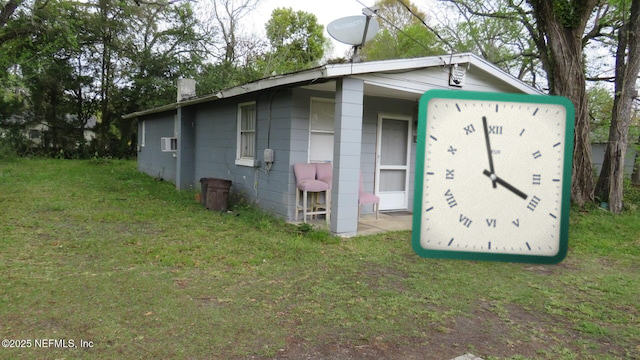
3 h 58 min
